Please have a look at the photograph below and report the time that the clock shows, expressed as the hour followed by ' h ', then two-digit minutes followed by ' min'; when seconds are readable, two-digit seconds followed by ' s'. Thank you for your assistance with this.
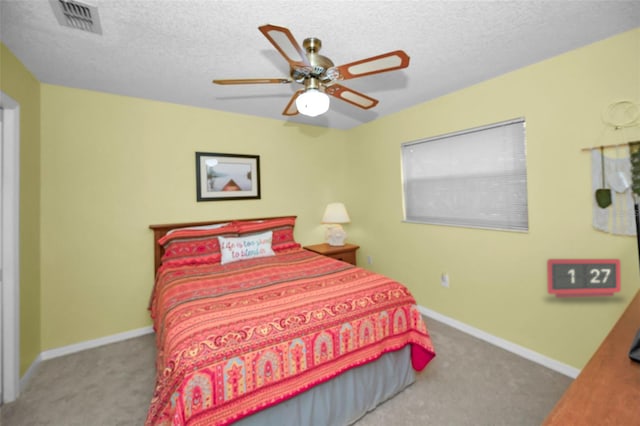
1 h 27 min
